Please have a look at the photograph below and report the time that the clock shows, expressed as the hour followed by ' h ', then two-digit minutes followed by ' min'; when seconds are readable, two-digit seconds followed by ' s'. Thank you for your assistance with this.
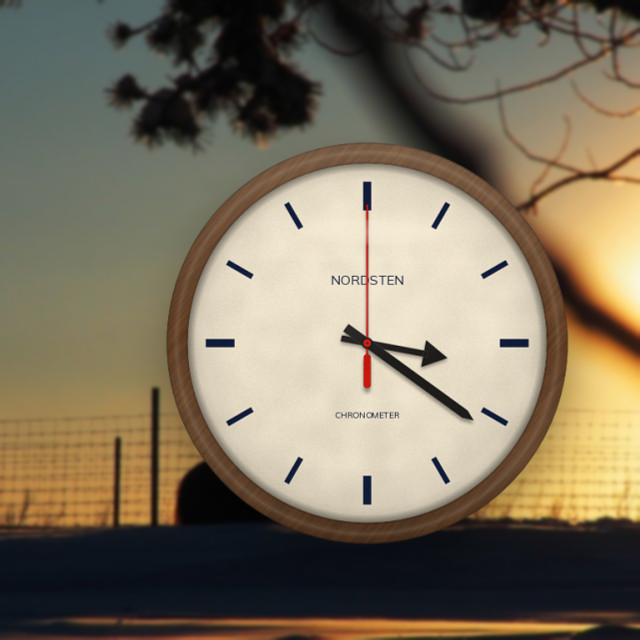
3 h 21 min 00 s
